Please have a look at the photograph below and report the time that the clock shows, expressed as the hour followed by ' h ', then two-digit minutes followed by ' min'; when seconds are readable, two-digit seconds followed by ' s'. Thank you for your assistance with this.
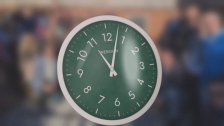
11 h 03 min
